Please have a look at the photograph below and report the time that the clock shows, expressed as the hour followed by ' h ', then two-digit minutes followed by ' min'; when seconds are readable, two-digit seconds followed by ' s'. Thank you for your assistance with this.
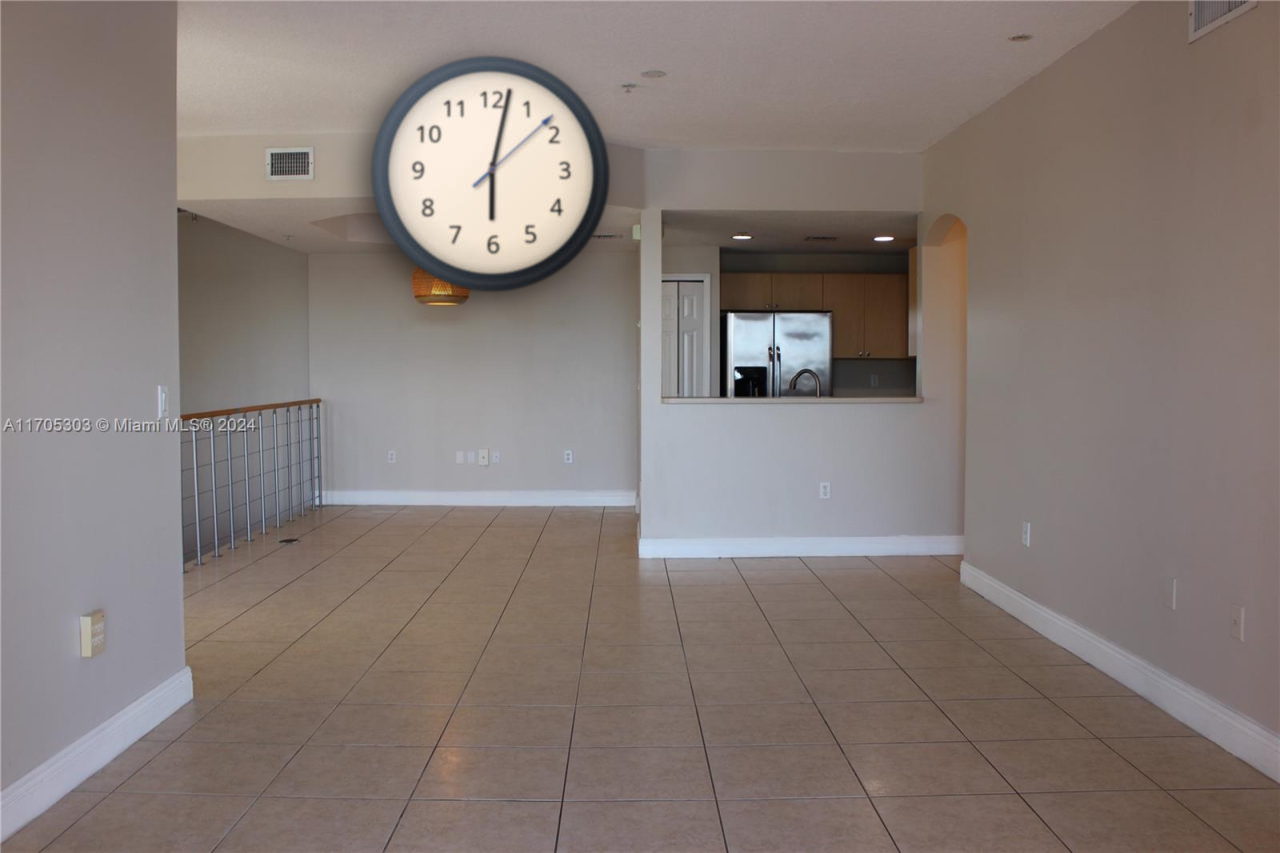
6 h 02 min 08 s
